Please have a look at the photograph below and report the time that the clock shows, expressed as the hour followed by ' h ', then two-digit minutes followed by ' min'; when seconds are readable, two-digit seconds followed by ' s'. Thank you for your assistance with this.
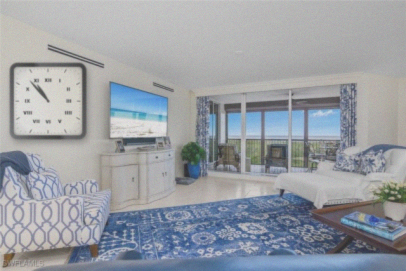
10 h 53 min
